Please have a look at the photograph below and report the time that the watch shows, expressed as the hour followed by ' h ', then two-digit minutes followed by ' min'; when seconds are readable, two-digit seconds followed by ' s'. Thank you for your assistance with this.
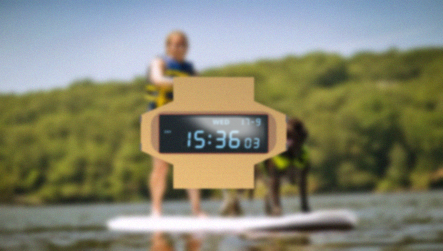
15 h 36 min
